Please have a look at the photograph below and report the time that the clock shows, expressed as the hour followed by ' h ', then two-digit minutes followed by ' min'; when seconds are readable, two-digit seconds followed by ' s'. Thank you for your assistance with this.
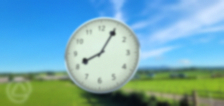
8 h 05 min
